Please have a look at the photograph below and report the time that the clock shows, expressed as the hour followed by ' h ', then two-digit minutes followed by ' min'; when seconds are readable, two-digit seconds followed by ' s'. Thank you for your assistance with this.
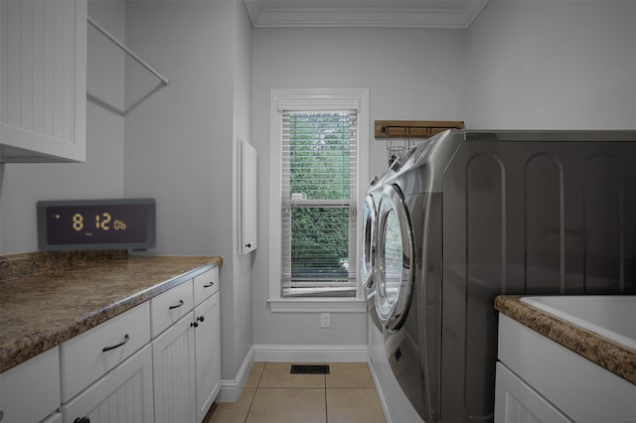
8 h 12 min 06 s
